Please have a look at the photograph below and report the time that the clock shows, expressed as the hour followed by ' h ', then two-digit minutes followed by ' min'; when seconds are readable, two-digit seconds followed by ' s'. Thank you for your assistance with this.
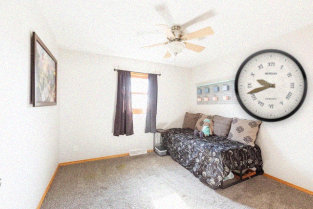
9 h 42 min
